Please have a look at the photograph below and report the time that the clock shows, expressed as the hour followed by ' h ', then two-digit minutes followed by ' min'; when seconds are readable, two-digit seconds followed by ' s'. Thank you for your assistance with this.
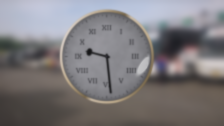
9 h 29 min
